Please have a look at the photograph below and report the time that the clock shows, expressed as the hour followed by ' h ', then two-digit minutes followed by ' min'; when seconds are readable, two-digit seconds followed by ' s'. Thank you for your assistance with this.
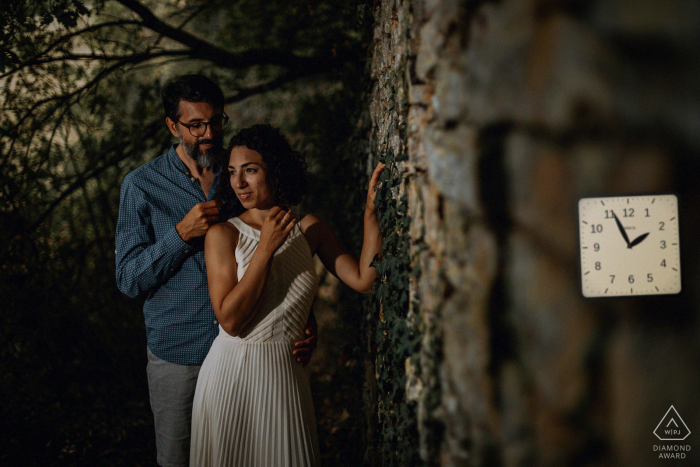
1 h 56 min
